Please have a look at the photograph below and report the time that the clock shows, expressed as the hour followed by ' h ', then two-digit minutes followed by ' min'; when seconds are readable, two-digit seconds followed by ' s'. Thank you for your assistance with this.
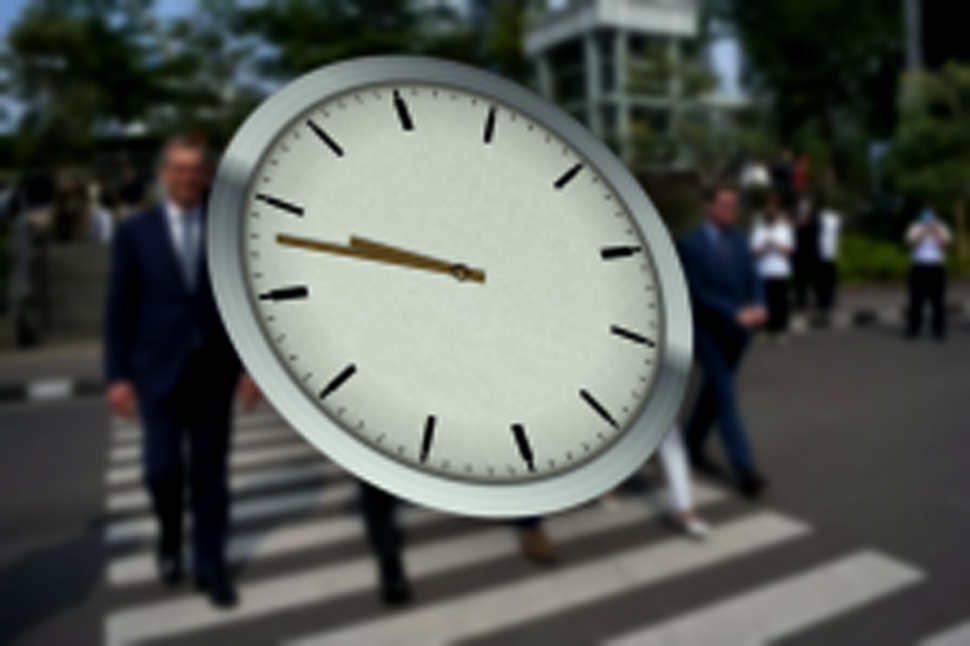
9 h 48 min
